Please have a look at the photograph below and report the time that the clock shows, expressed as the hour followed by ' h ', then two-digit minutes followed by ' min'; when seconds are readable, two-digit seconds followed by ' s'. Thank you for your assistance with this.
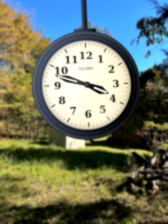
3 h 48 min
